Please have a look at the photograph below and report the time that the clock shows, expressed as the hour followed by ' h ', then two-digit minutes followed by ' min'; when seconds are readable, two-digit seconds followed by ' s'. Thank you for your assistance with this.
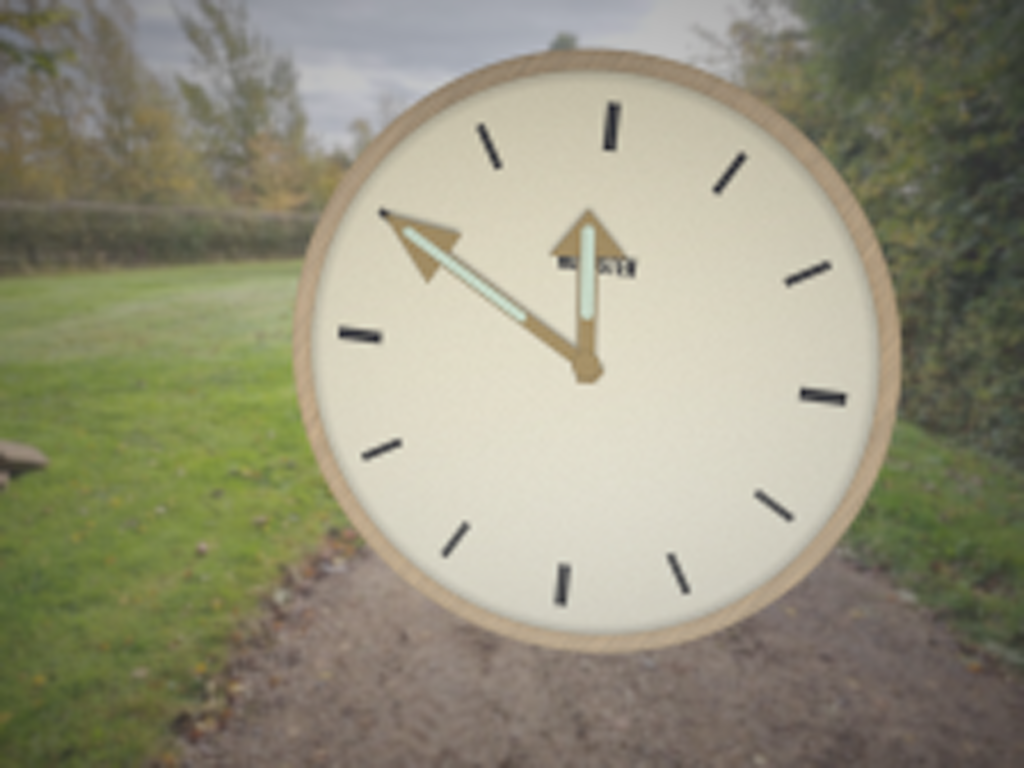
11 h 50 min
